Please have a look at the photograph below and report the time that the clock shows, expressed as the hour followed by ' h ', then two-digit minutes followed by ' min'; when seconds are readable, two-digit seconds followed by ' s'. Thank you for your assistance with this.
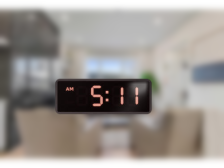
5 h 11 min
